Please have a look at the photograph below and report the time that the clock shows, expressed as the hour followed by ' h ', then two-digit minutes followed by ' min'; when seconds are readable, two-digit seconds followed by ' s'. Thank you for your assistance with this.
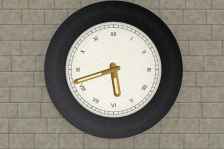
5 h 42 min
